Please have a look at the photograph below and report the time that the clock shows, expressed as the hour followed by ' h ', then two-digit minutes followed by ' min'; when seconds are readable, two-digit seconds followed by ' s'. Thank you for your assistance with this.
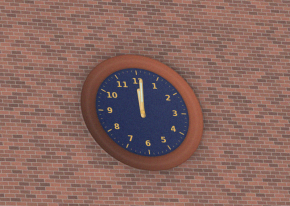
12 h 01 min
